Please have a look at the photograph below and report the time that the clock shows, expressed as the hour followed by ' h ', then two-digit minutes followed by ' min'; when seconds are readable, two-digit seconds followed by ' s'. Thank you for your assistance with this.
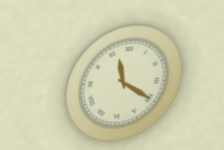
11 h 20 min
